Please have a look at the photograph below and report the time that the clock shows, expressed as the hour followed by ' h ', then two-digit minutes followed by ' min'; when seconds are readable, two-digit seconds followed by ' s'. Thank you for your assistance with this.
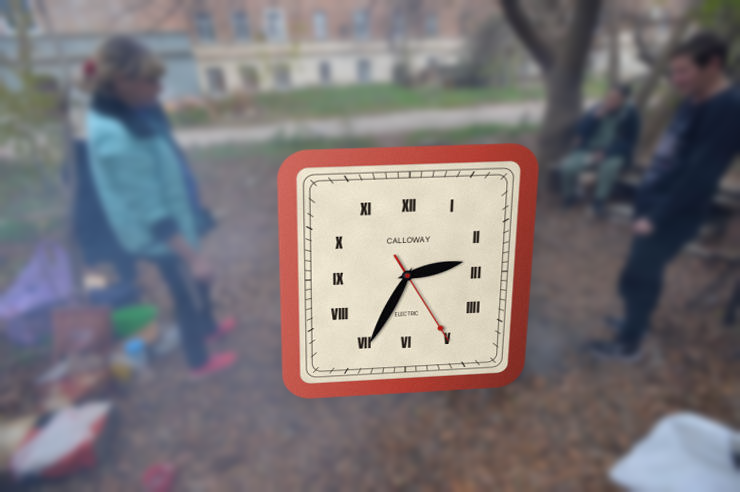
2 h 34 min 25 s
